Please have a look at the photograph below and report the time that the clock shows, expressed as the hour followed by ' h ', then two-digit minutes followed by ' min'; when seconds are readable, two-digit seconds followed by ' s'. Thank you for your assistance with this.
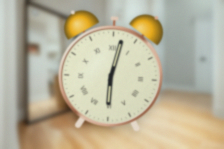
6 h 02 min
